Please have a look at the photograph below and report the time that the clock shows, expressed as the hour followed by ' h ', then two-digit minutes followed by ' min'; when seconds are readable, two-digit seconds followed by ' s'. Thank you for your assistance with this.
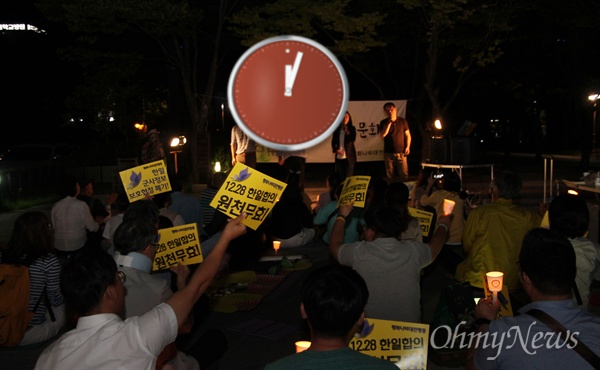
12 h 03 min
